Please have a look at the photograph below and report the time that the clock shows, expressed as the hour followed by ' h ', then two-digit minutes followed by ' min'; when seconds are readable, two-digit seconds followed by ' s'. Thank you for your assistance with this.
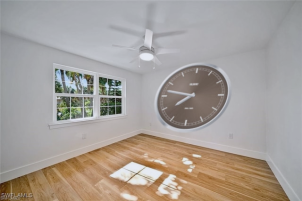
7 h 47 min
